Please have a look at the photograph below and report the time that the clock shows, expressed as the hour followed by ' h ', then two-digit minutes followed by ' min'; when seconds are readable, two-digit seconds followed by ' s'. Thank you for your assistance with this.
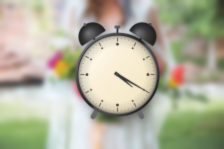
4 h 20 min
